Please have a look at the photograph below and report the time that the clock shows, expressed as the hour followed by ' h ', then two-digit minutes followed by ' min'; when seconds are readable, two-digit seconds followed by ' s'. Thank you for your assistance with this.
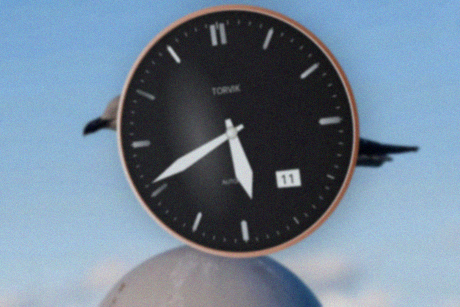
5 h 41 min
